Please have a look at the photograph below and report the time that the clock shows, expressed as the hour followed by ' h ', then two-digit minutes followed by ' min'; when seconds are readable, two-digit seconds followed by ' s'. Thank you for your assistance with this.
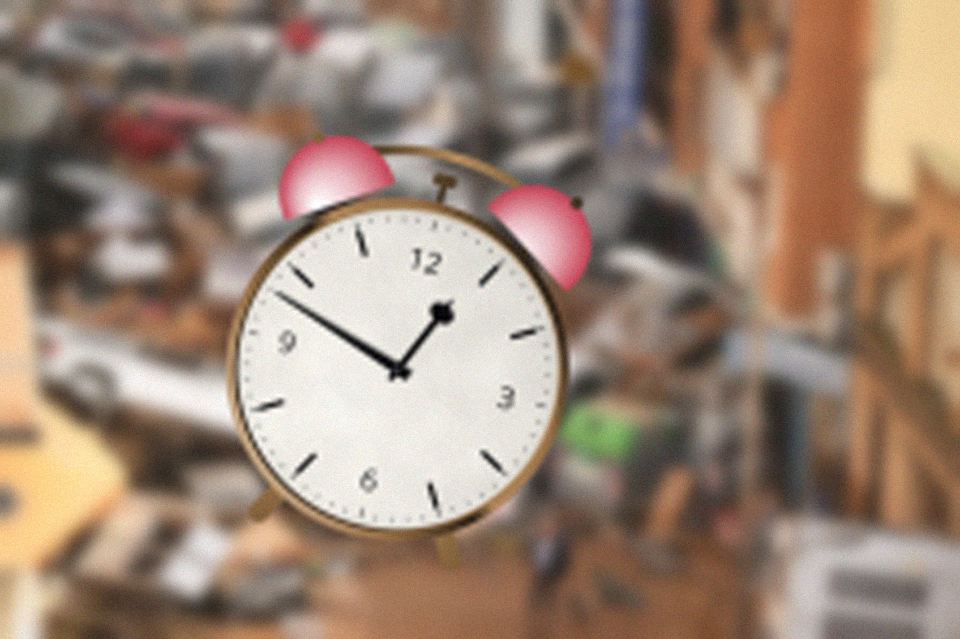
12 h 48 min
